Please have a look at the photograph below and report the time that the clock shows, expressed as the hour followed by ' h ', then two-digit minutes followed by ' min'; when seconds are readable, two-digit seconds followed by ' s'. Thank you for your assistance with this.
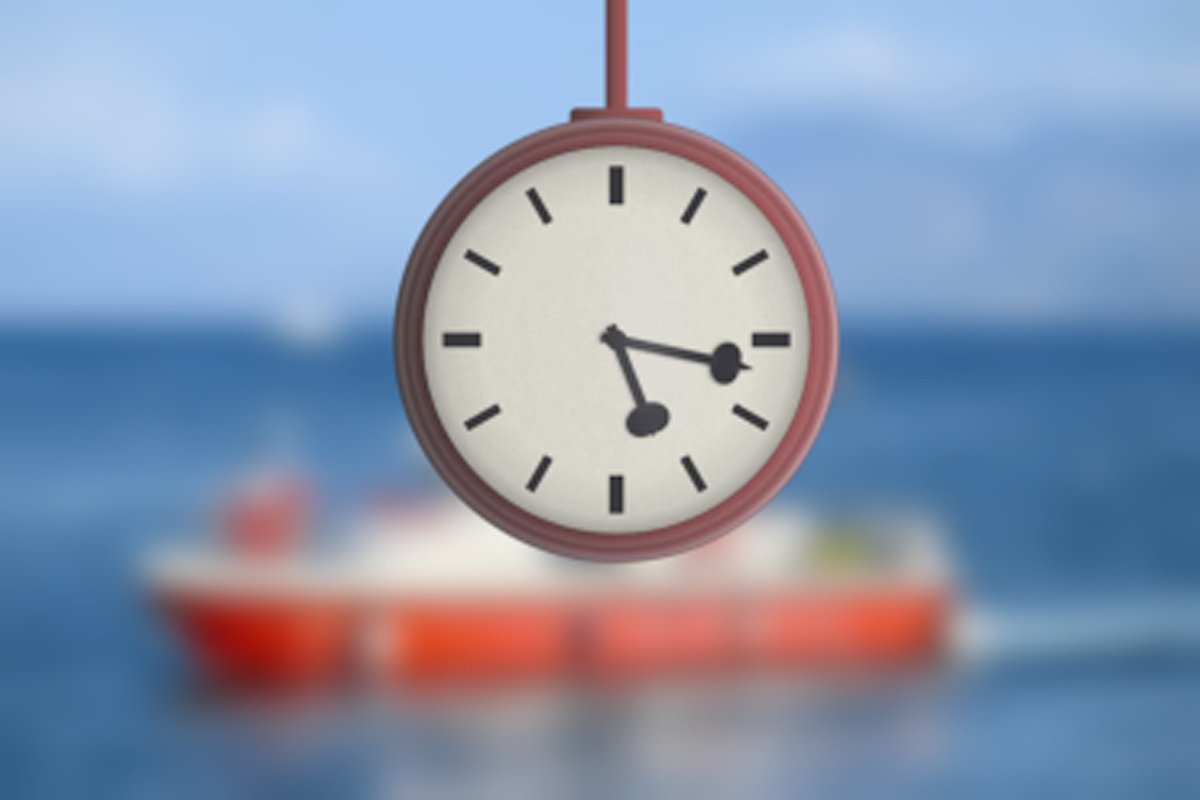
5 h 17 min
